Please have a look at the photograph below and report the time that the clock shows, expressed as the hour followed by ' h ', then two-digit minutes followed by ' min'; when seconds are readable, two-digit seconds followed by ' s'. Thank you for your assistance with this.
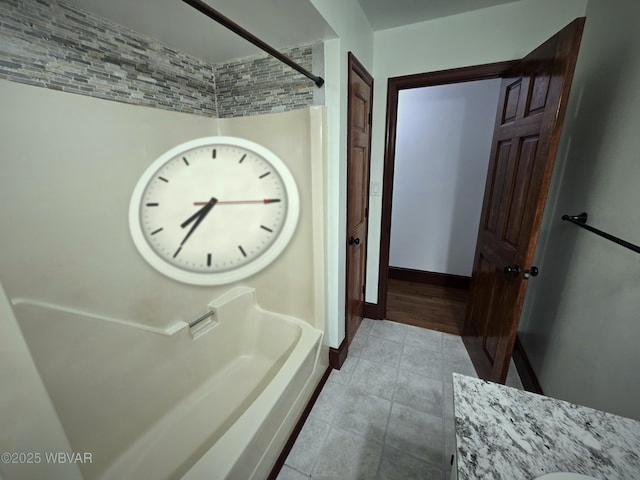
7 h 35 min 15 s
